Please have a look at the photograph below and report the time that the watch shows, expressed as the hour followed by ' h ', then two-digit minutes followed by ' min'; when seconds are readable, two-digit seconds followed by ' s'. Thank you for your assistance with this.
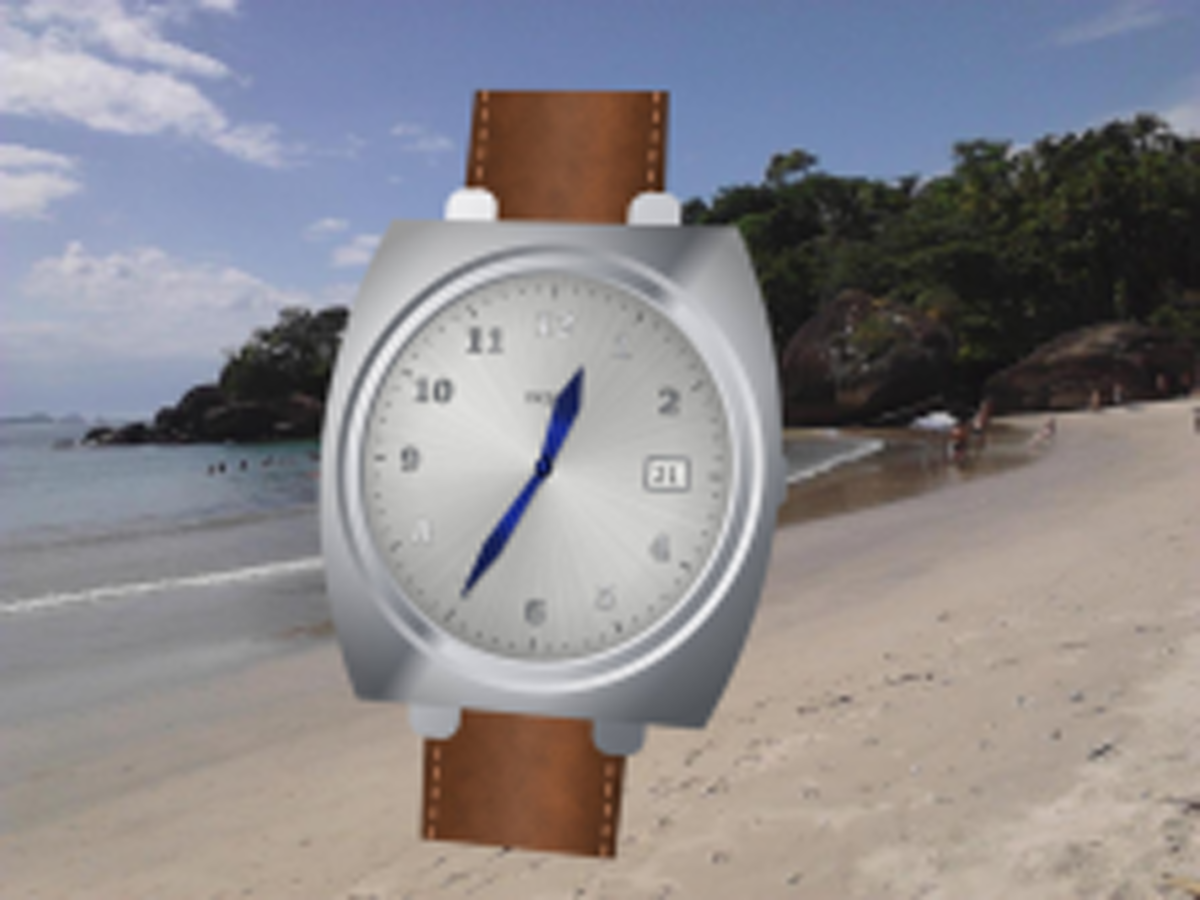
12 h 35 min
